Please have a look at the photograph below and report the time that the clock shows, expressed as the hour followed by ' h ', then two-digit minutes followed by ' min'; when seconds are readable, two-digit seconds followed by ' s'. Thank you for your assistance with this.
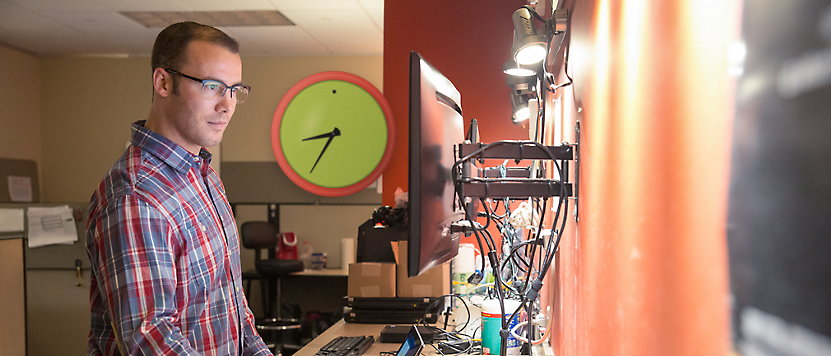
8 h 35 min
